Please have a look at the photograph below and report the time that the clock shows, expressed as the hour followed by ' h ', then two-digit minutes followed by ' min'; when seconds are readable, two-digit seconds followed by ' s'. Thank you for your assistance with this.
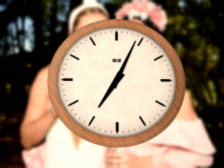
7 h 04 min
